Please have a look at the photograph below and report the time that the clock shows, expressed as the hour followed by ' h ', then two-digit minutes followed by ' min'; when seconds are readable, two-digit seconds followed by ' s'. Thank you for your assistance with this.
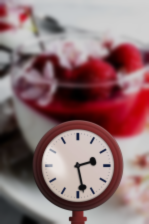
2 h 28 min
